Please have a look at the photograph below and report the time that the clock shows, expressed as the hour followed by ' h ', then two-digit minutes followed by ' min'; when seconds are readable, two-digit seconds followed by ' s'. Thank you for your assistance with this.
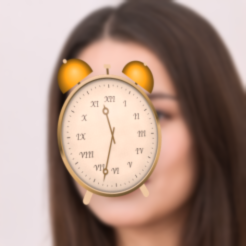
11 h 33 min
